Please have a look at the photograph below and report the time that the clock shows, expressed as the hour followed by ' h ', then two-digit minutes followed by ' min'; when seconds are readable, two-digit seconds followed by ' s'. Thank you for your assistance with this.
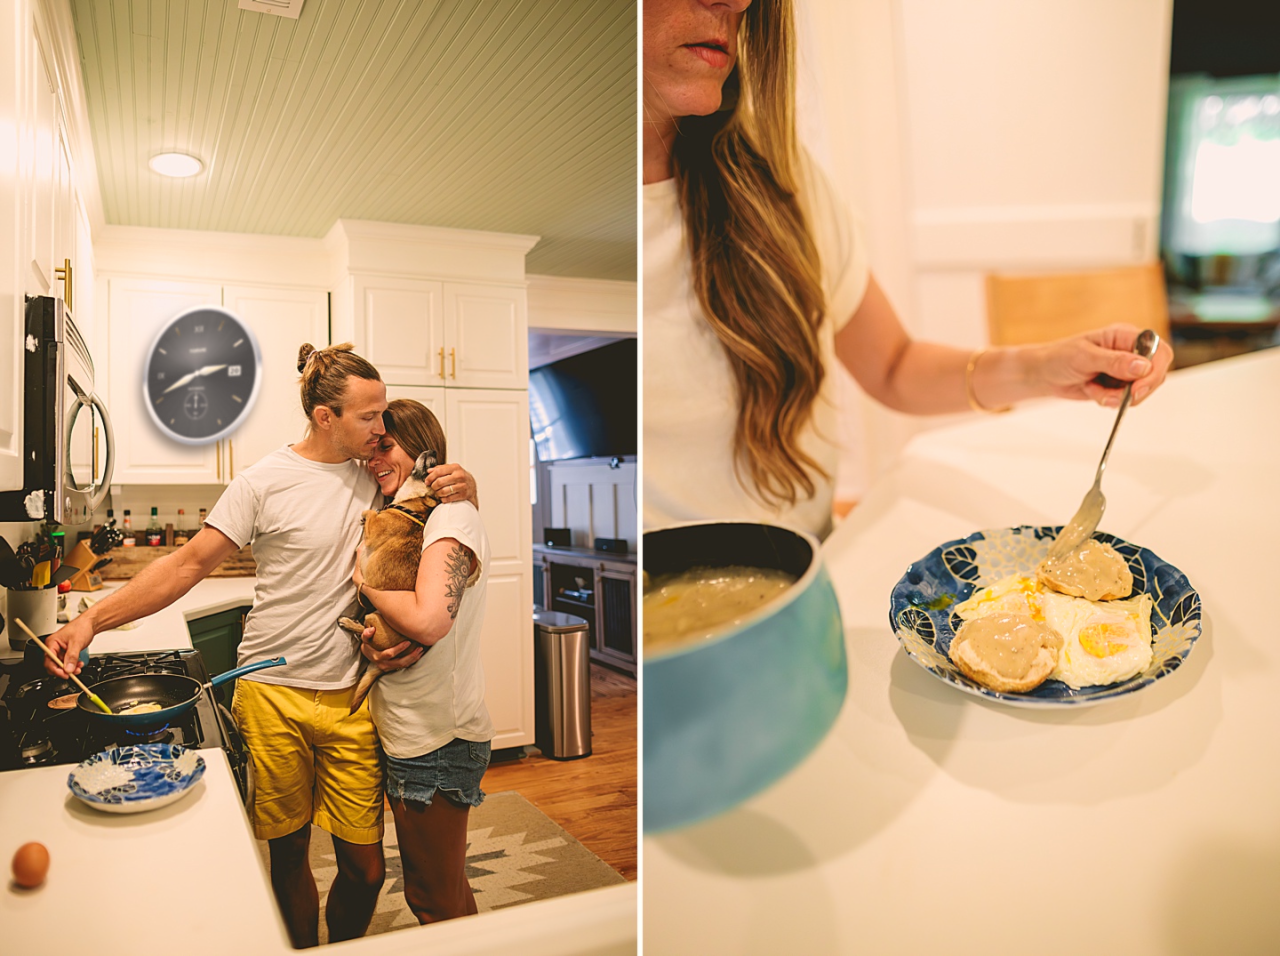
2 h 41 min
